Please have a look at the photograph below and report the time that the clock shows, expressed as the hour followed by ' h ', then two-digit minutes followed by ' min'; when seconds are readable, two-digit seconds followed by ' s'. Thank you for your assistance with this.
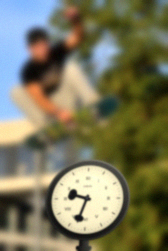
9 h 33 min
